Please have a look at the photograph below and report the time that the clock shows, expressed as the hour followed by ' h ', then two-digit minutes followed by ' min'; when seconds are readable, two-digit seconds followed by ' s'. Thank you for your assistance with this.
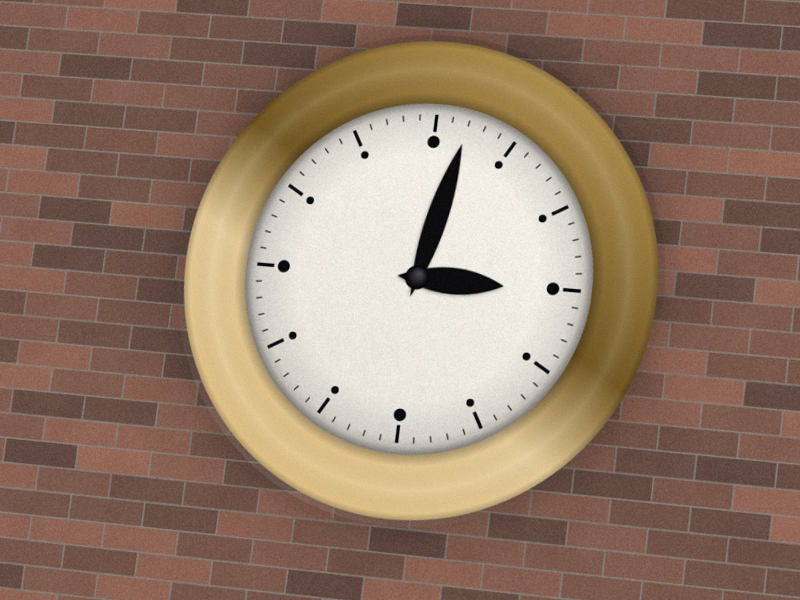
3 h 02 min
